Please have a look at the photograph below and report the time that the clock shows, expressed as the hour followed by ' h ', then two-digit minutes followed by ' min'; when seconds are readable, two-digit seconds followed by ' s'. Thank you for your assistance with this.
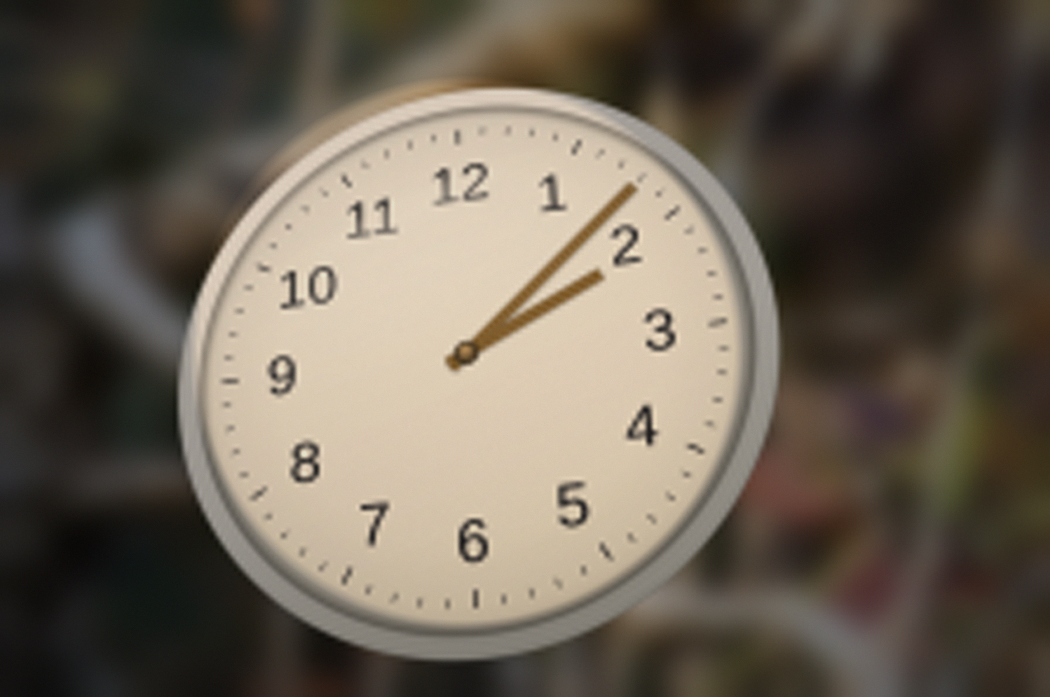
2 h 08 min
